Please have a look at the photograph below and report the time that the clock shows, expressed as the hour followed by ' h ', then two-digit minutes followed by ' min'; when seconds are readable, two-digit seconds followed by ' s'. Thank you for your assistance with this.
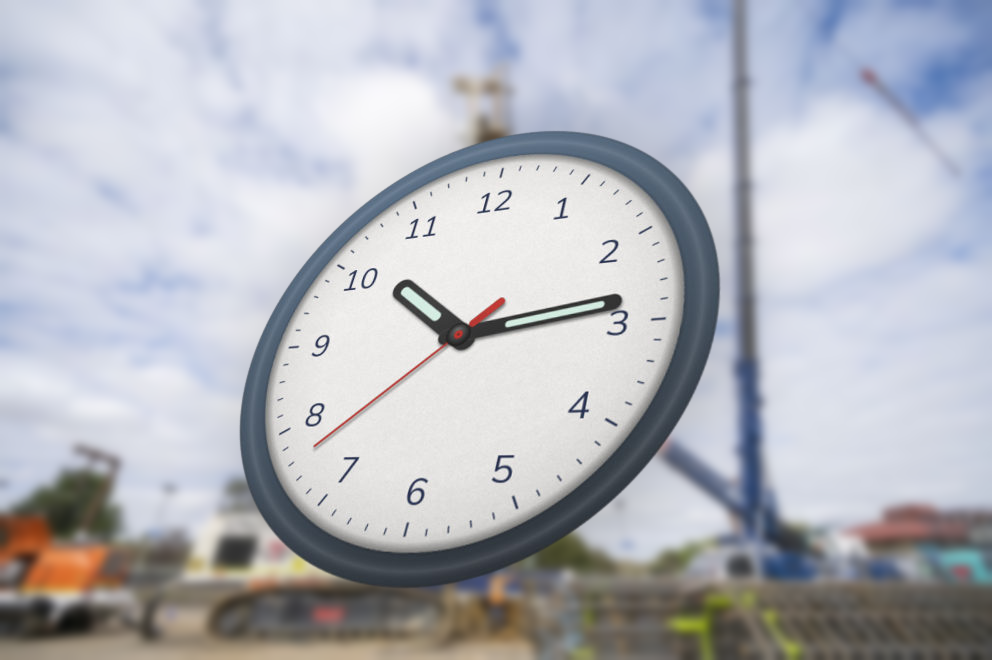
10 h 13 min 38 s
